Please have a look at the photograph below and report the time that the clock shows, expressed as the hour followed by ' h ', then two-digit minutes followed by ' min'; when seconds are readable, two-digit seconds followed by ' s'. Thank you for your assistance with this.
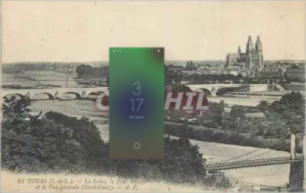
3 h 17 min
